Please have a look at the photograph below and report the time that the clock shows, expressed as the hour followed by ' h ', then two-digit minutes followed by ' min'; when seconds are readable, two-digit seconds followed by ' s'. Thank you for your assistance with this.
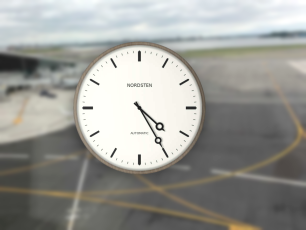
4 h 25 min
